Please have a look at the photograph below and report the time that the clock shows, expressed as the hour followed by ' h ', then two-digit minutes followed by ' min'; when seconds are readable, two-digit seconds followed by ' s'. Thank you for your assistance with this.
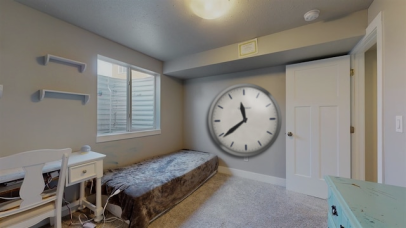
11 h 39 min
